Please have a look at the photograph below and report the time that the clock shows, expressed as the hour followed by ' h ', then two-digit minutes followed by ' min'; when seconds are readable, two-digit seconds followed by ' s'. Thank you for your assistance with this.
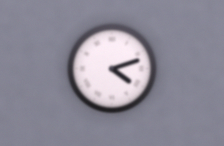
4 h 12 min
